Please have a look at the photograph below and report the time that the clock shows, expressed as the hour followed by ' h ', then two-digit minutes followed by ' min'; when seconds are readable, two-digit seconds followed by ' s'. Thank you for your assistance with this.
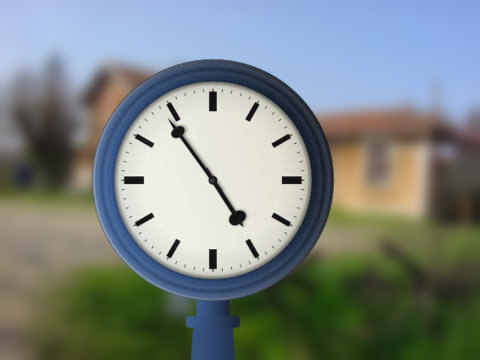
4 h 54 min
